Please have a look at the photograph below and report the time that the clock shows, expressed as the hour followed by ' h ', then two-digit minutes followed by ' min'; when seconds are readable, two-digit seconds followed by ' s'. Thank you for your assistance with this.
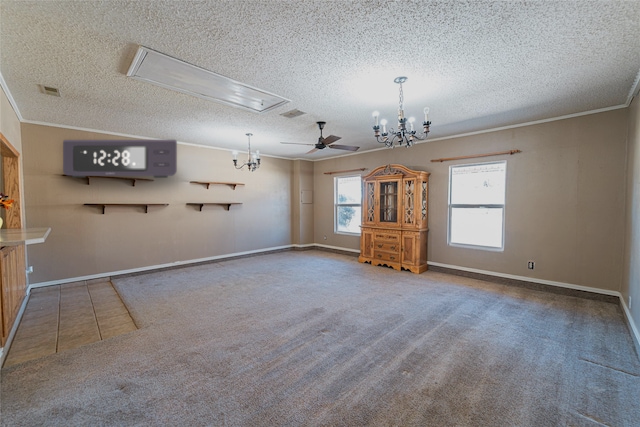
12 h 28 min
